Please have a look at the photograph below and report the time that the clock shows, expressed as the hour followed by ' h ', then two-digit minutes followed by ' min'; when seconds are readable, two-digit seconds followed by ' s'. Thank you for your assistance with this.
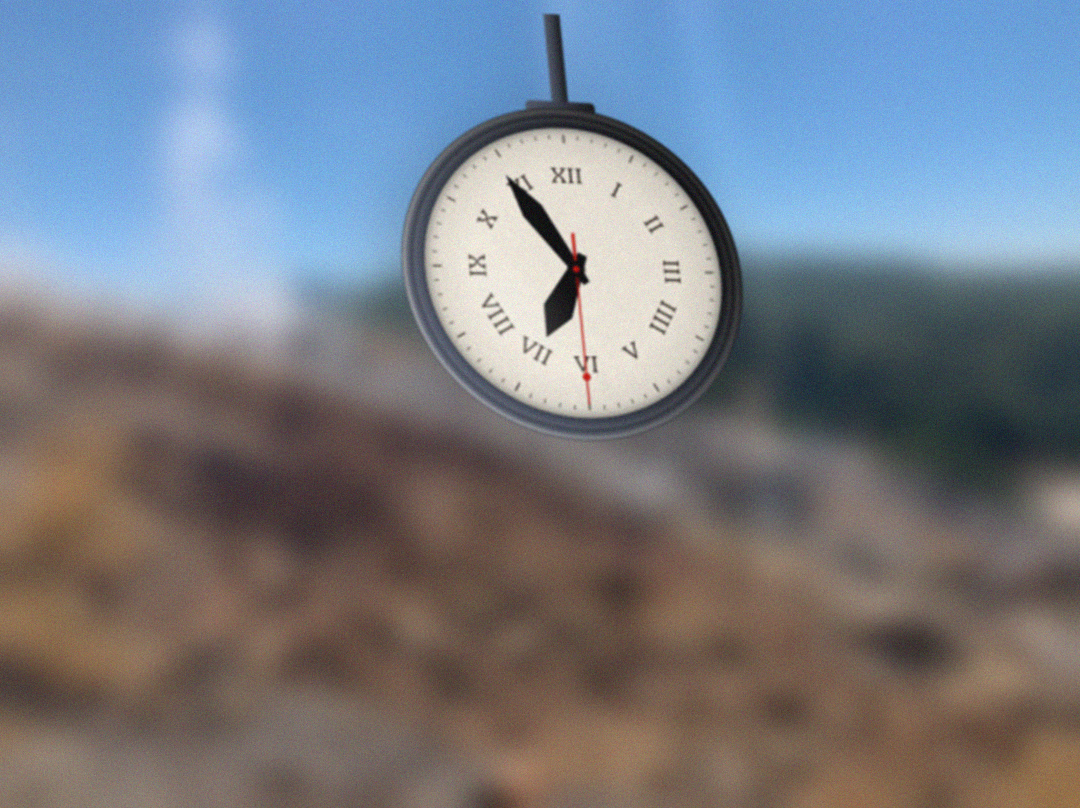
6 h 54 min 30 s
